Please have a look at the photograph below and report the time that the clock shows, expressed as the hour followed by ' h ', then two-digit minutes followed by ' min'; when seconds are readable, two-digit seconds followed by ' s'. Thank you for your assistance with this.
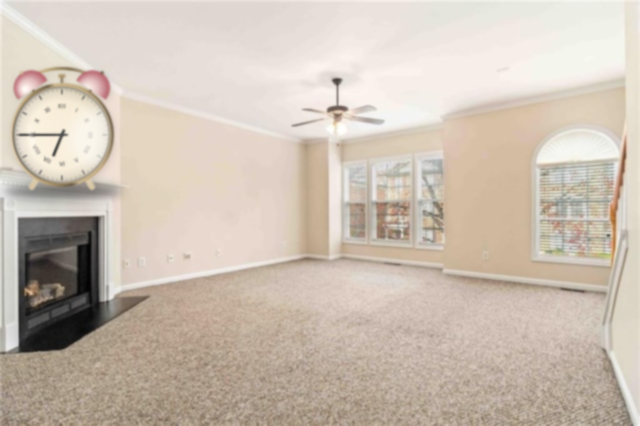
6 h 45 min
